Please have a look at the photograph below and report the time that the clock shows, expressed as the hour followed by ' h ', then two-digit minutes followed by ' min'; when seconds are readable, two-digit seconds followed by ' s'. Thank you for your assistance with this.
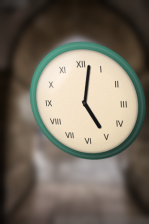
5 h 02 min
